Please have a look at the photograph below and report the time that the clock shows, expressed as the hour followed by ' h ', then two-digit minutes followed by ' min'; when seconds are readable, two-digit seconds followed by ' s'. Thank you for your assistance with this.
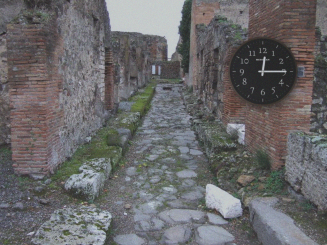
12 h 15 min
